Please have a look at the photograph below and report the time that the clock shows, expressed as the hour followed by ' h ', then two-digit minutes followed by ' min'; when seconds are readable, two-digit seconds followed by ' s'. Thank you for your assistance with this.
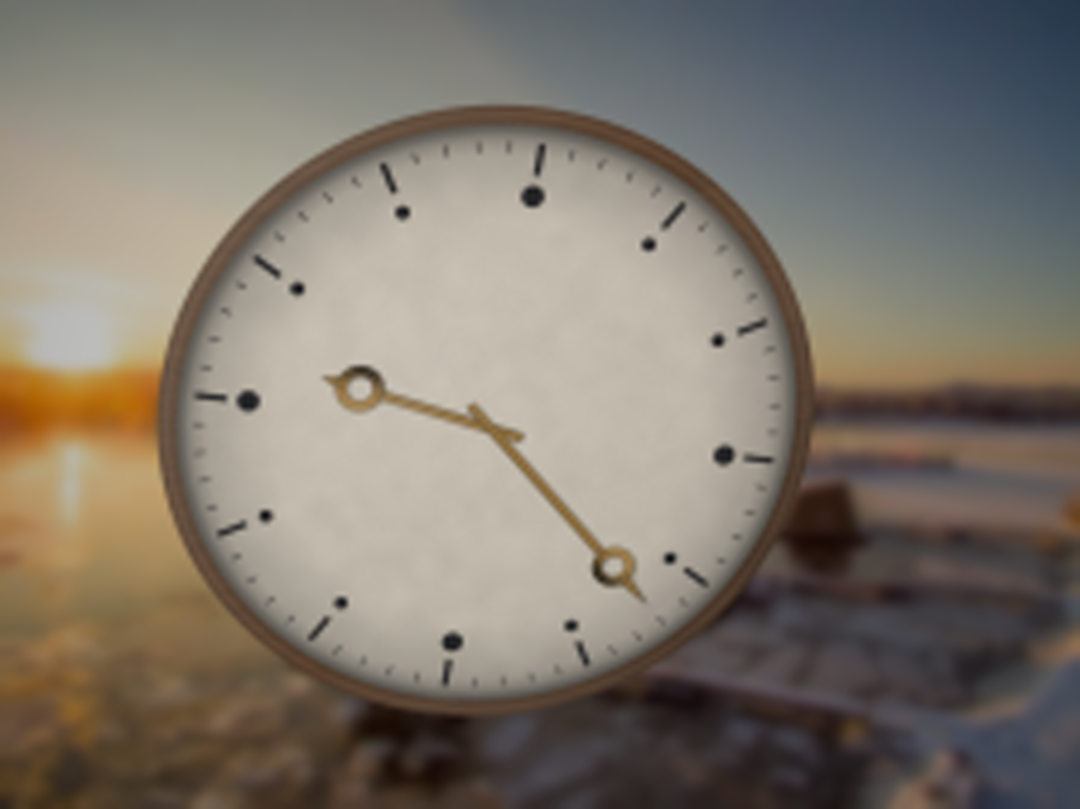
9 h 22 min
